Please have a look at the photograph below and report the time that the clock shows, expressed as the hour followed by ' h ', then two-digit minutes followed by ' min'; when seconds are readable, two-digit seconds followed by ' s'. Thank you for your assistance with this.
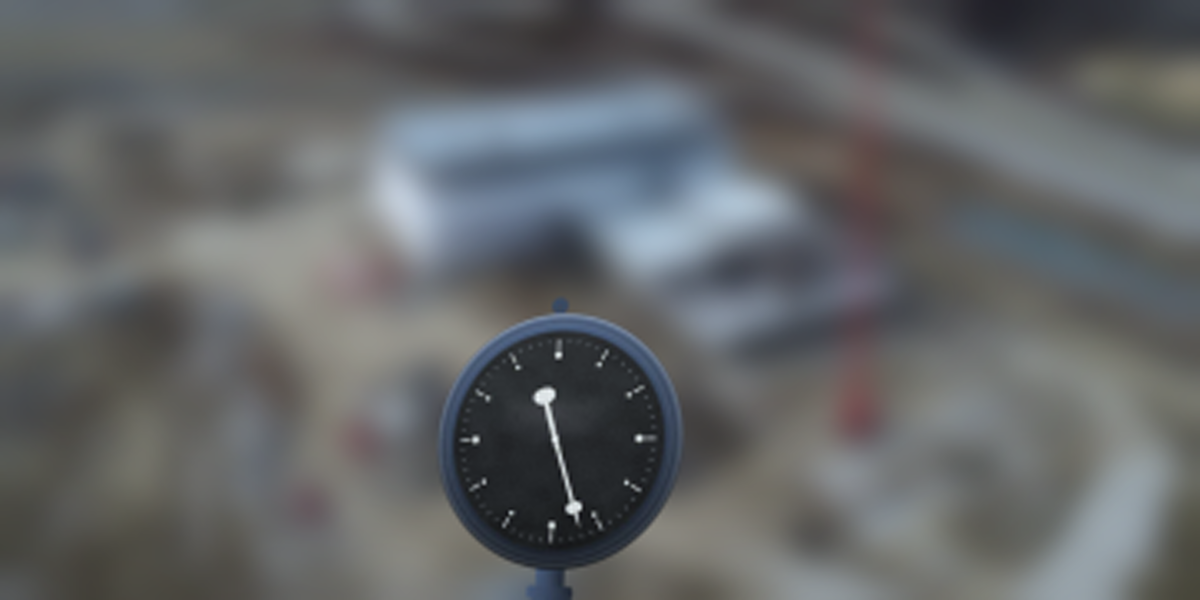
11 h 27 min
